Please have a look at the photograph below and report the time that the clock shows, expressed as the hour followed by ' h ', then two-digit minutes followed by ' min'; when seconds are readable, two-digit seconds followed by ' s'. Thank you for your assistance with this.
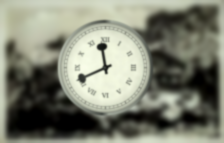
11 h 41 min
